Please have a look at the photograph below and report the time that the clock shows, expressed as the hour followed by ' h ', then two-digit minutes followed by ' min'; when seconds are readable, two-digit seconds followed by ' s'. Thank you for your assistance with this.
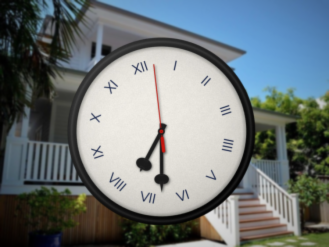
7 h 33 min 02 s
